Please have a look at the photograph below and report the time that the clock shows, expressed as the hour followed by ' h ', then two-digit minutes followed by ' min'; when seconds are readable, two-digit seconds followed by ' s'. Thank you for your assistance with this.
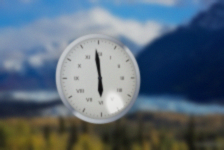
5 h 59 min
